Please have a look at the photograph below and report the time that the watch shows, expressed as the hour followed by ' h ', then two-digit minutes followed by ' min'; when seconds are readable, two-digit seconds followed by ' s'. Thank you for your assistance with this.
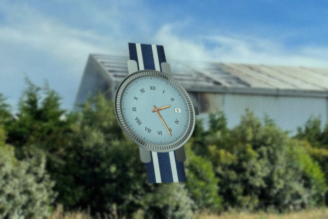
2 h 26 min
